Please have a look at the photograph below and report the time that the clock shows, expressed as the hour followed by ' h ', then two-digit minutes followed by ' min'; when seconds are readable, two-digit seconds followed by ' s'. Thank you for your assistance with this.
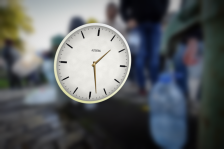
1 h 28 min
